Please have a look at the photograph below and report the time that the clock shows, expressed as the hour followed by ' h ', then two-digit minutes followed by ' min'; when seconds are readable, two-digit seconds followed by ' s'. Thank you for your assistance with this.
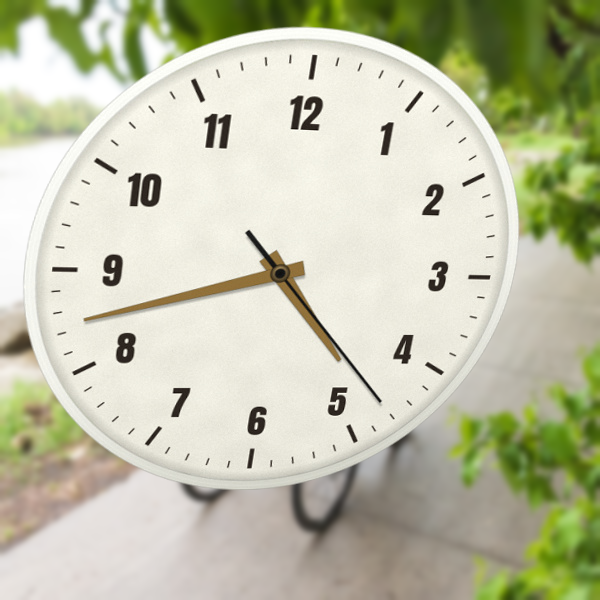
4 h 42 min 23 s
